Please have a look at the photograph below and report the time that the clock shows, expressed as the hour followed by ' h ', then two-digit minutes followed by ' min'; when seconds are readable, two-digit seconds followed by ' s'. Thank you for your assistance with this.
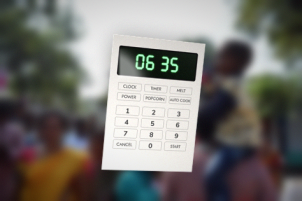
6 h 35 min
